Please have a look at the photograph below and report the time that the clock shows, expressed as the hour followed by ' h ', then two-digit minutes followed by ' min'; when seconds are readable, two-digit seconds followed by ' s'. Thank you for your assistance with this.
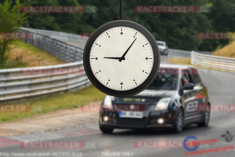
9 h 06 min
